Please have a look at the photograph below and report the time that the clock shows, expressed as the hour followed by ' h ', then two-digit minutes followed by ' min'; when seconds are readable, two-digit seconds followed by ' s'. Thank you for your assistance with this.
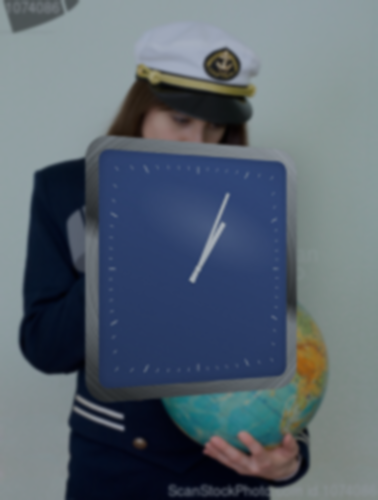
1 h 04 min
